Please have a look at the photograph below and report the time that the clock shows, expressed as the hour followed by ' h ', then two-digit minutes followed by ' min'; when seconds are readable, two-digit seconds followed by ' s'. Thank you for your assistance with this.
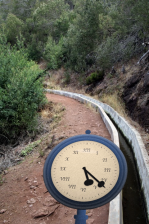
5 h 22 min
